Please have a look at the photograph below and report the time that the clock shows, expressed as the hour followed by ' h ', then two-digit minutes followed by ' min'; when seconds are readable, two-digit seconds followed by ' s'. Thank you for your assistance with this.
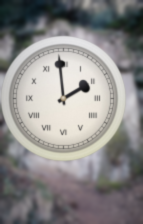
1 h 59 min
